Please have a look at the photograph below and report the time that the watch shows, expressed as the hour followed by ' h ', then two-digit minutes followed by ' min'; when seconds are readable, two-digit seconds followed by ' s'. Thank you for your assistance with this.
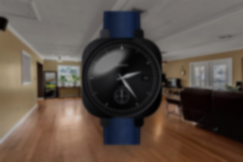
2 h 24 min
